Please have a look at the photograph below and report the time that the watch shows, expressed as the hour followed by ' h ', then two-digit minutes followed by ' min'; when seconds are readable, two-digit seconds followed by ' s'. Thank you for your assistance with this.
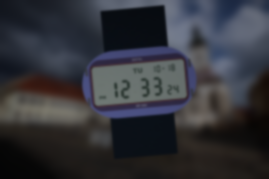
12 h 33 min
